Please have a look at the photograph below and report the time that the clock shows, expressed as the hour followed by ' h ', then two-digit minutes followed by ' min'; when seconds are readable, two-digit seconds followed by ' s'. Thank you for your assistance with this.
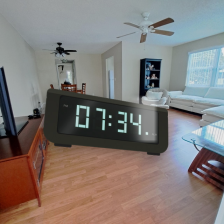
7 h 34 min
